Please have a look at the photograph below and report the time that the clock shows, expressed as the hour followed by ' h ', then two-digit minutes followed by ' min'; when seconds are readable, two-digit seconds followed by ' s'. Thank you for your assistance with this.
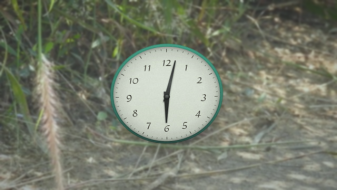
6 h 02 min
